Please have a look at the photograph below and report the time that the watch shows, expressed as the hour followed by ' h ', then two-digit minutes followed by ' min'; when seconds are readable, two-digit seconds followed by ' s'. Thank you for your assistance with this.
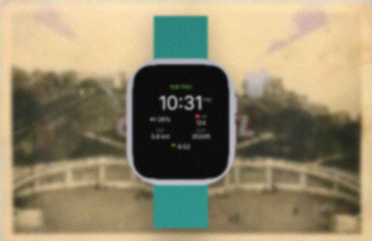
10 h 31 min
